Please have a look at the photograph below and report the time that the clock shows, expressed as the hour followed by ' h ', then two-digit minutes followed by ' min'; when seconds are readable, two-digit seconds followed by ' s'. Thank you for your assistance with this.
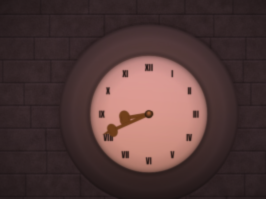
8 h 41 min
